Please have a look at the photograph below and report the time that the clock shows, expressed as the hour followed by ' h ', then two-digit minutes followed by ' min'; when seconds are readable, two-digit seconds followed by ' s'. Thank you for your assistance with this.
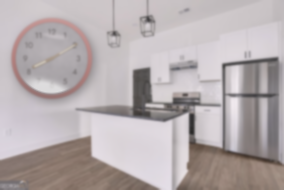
8 h 10 min
